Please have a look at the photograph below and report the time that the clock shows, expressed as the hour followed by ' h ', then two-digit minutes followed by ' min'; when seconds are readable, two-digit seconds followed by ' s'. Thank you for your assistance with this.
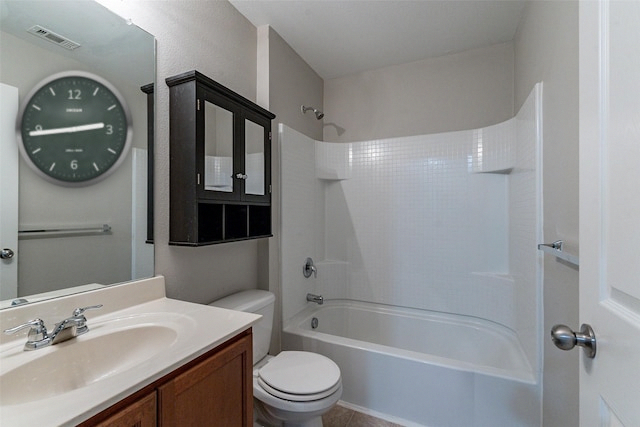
2 h 44 min
